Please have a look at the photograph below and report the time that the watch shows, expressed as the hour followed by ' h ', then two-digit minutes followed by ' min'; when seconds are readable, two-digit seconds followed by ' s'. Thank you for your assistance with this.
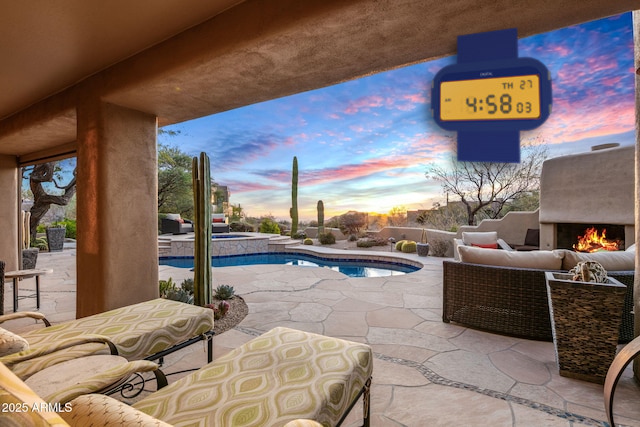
4 h 58 min 03 s
